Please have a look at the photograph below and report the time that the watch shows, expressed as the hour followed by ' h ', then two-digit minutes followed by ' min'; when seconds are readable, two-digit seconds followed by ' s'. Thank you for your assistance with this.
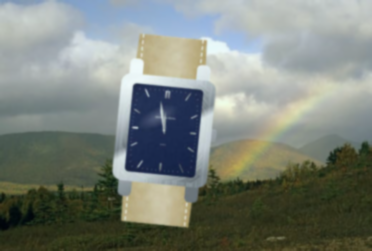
11 h 58 min
